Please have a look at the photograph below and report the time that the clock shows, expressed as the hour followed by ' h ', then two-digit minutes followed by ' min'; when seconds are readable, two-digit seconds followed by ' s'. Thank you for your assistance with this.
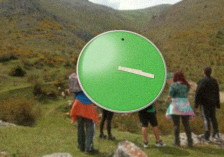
3 h 17 min
